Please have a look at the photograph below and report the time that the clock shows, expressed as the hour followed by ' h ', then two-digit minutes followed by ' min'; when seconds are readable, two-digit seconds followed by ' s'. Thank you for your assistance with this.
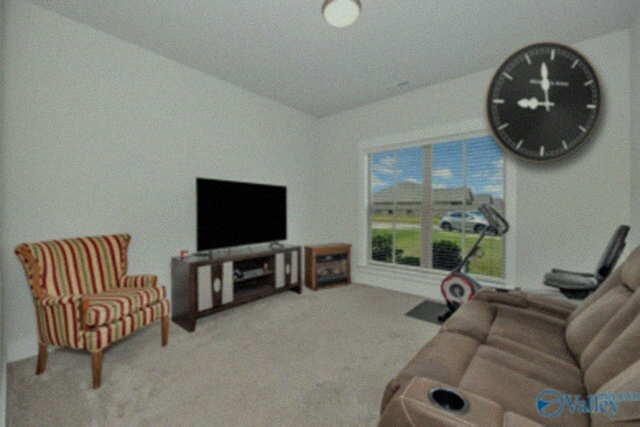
8 h 58 min
